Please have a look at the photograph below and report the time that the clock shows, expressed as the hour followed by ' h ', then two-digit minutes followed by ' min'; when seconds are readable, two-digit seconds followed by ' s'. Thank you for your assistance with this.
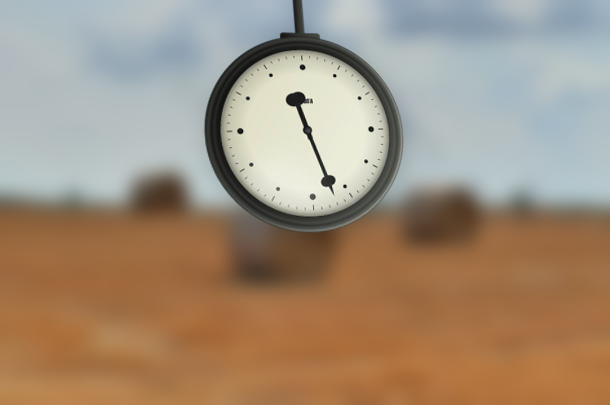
11 h 27 min
